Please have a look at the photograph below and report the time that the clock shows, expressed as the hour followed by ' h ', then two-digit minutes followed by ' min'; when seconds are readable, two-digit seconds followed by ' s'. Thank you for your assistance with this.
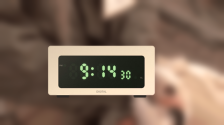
9 h 14 min 30 s
